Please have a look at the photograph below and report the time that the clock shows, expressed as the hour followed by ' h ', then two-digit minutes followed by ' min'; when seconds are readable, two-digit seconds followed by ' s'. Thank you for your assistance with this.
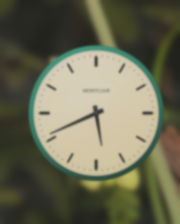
5 h 41 min
